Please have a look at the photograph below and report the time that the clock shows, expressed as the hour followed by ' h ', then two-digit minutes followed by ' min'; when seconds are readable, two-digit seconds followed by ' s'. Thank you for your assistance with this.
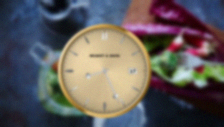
8 h 26 min
